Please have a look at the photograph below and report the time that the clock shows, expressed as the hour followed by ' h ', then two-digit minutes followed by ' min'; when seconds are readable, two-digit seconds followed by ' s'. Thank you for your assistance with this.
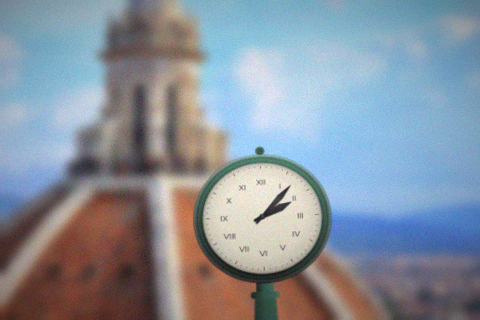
2 h 07 min
